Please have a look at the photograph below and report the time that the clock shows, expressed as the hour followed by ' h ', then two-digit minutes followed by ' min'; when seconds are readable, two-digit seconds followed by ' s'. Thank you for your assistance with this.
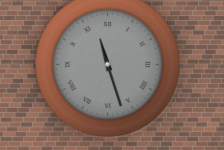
11 h 27 min
